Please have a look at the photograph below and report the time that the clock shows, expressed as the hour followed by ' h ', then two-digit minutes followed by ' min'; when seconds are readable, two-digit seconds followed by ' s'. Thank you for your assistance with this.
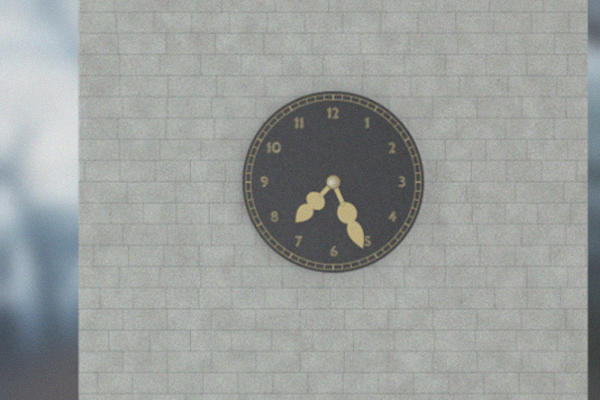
7 h 26 min
